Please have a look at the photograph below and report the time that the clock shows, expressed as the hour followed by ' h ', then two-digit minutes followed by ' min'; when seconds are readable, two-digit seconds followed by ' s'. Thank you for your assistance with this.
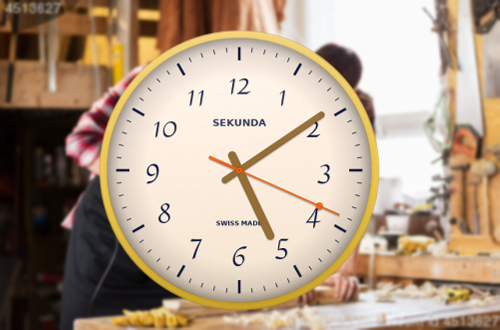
5 h 09 min 19 s
